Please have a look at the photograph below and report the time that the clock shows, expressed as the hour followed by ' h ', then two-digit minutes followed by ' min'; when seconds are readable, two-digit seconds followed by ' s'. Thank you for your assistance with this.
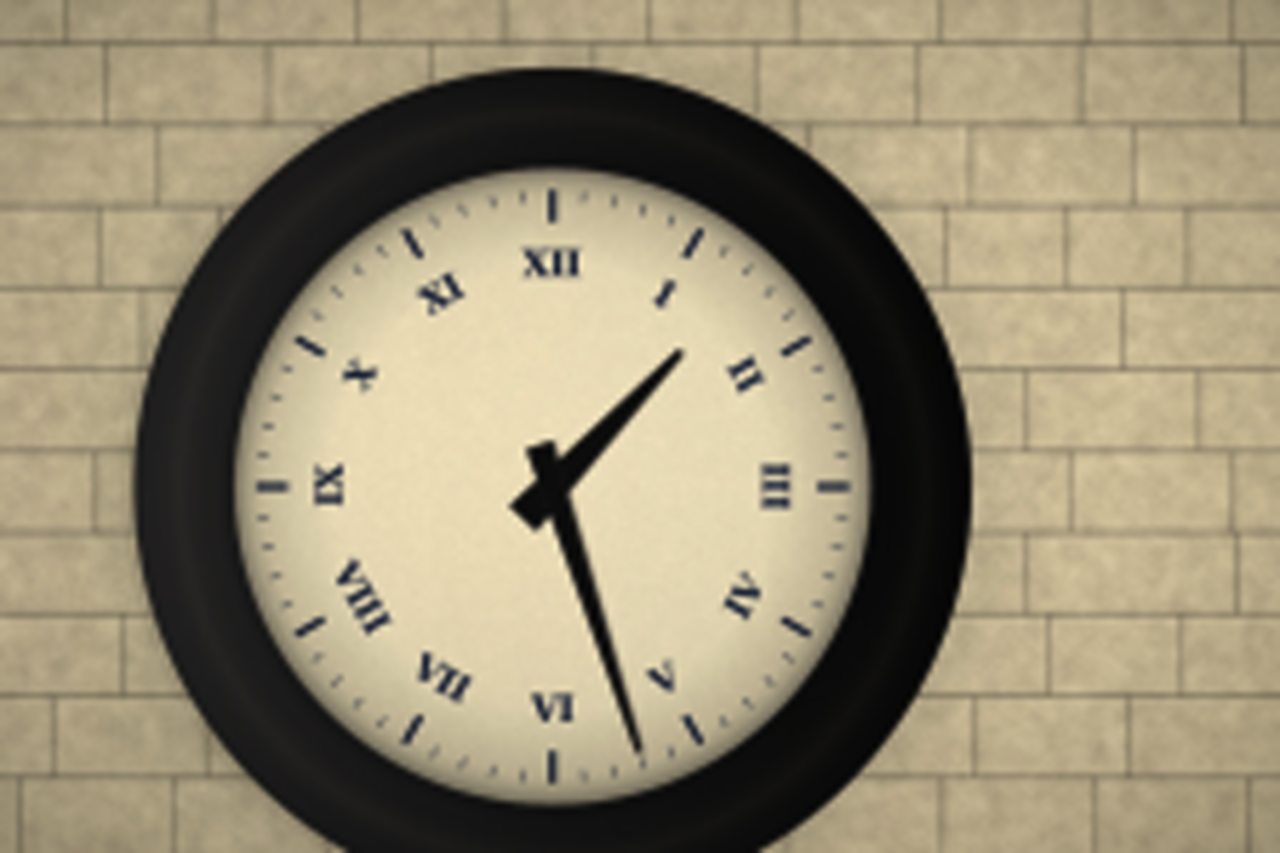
1 h 27 min
